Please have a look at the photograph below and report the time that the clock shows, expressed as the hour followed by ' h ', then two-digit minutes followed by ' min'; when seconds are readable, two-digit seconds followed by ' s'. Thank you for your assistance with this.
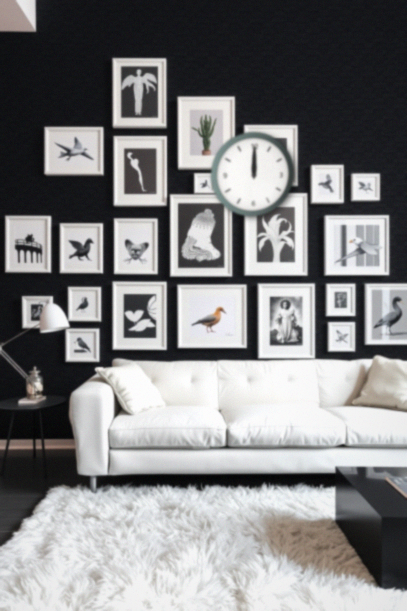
12 h 00 min
